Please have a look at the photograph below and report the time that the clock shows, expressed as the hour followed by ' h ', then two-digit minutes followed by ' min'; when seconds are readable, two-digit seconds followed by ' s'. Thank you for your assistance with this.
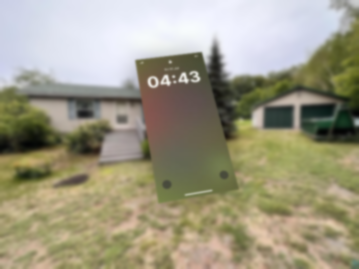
4 h 43 min
